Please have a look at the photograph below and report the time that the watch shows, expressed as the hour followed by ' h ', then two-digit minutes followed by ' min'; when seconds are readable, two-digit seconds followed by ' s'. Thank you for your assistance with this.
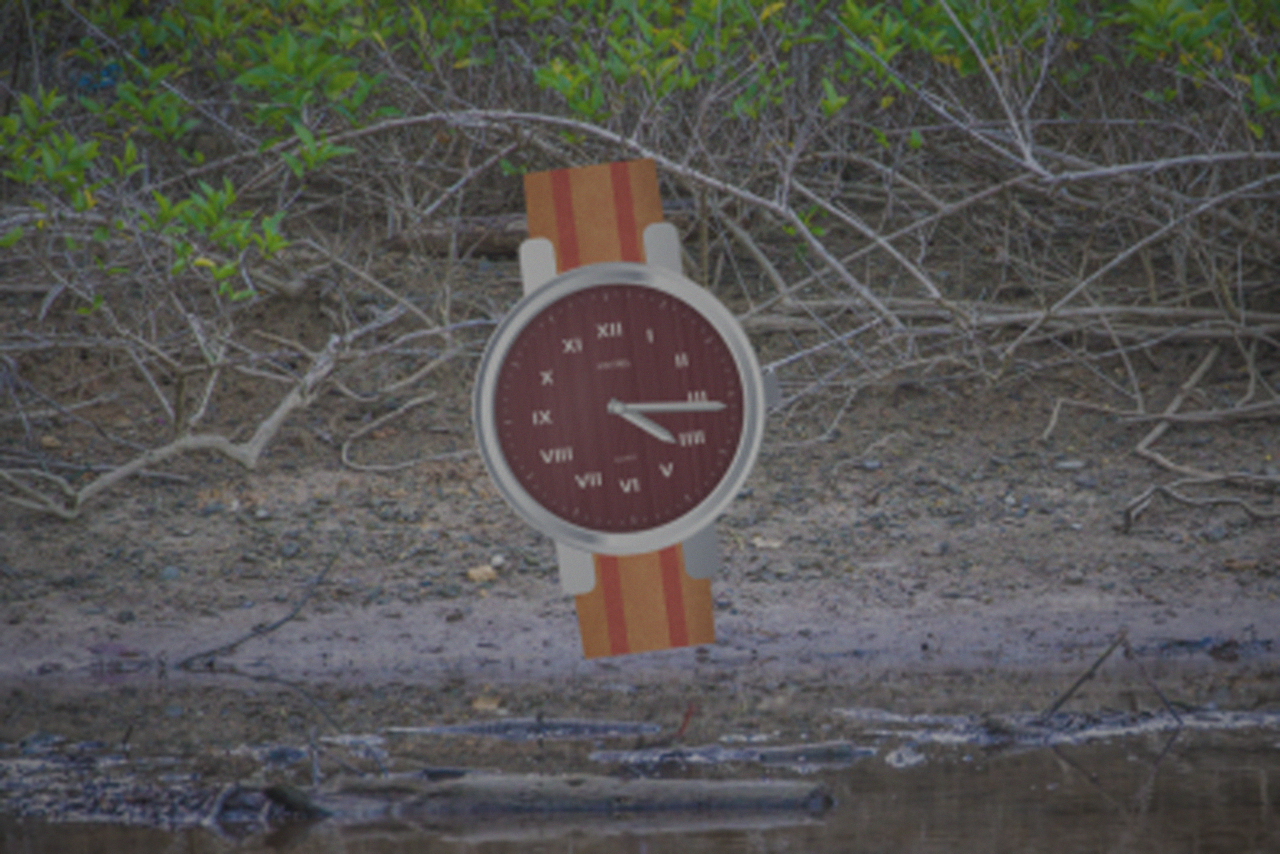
4 h 16 min
